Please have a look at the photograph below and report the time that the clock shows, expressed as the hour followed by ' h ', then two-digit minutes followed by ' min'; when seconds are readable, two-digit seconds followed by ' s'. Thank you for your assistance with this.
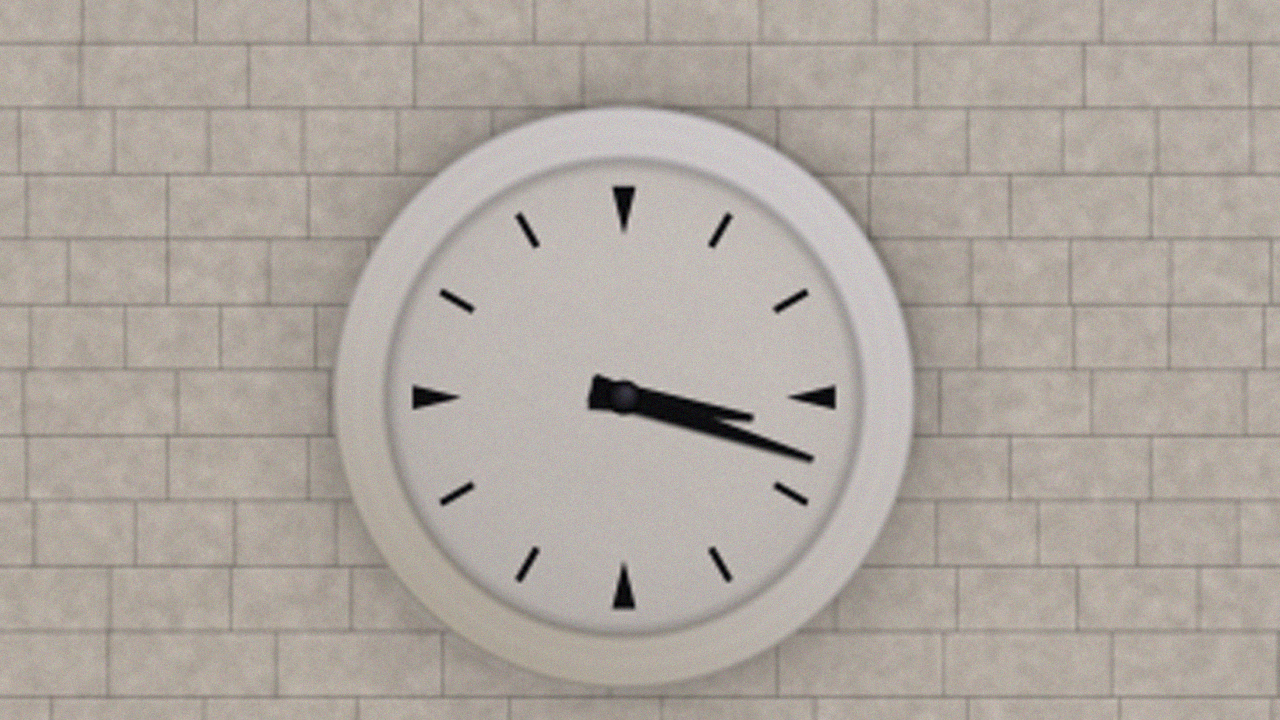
3 h 18 min
